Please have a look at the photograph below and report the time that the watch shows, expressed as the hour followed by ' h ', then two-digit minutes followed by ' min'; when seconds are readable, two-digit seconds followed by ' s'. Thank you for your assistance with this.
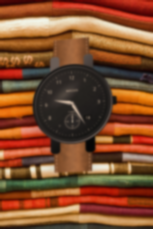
9 h 25 min
